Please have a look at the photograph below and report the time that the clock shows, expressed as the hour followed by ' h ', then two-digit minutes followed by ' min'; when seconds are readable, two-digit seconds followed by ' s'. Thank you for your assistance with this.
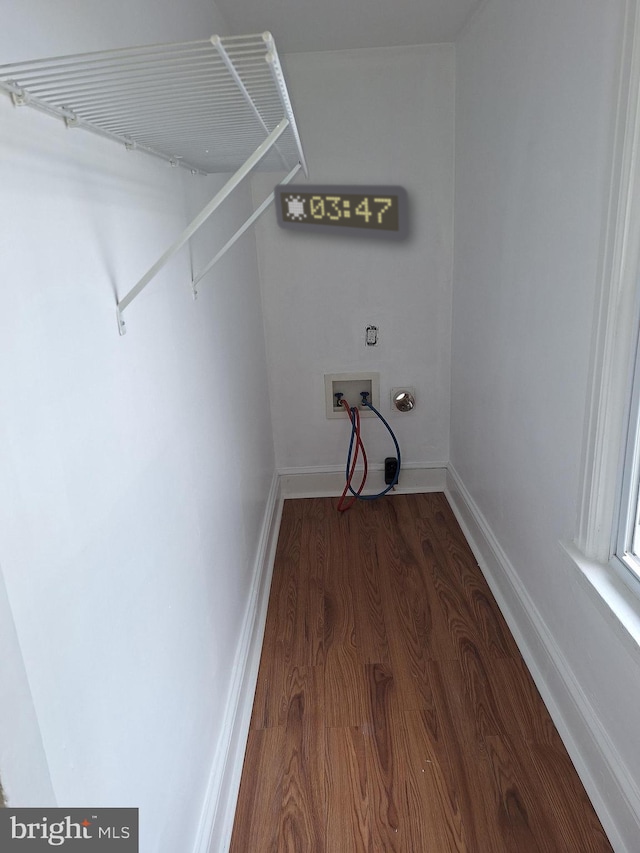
3 h 47 min
